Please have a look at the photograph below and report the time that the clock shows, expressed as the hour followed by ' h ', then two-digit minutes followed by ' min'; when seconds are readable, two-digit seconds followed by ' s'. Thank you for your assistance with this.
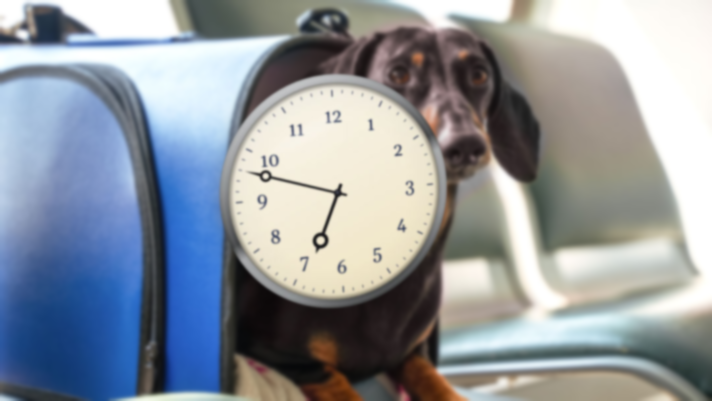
6 h 48 min
